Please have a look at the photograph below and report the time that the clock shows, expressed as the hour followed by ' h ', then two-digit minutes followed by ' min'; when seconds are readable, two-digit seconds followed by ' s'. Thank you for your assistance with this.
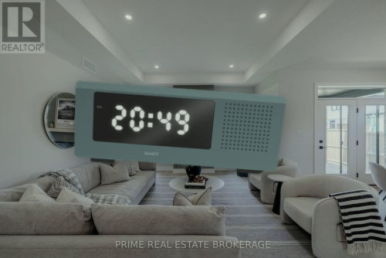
20 h 49 min
